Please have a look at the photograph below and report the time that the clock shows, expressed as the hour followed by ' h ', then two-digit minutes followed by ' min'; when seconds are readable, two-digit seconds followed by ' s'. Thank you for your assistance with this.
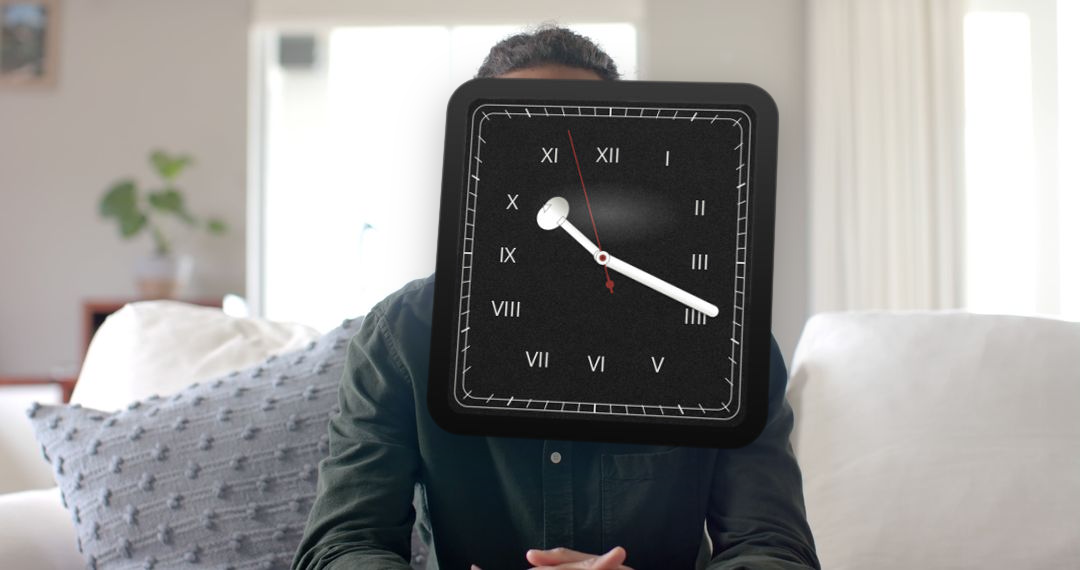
10 h 18 min 57 s
